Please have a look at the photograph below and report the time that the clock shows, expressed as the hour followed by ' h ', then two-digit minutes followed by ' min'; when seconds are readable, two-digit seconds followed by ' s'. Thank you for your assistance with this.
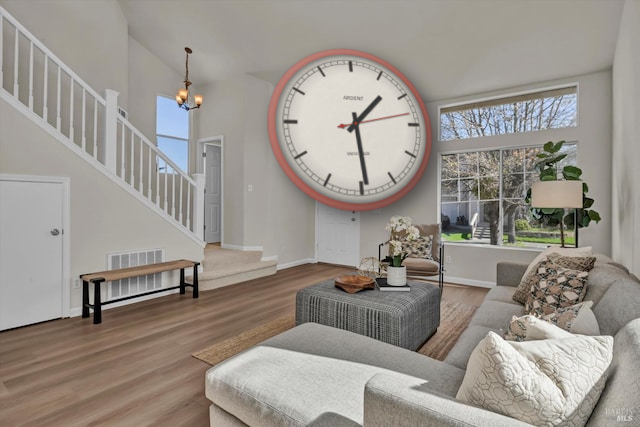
1 h 29 min 13 s
